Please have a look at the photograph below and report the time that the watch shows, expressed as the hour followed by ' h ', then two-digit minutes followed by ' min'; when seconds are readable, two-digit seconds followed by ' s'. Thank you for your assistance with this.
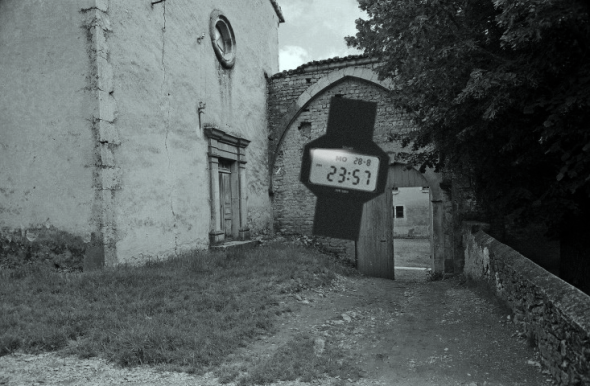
23 h 57 min
